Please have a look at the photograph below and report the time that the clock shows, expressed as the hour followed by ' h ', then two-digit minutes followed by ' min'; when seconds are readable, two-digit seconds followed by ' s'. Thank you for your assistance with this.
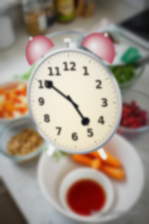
4 h 51 min
